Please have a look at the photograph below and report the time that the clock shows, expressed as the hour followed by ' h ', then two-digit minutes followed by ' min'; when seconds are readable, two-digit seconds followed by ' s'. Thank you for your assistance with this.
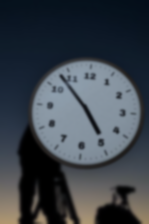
4 h 53 min
